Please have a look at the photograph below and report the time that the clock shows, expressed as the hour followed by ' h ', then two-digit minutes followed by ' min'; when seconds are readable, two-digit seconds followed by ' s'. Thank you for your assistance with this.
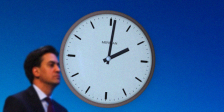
2 h 01 min
